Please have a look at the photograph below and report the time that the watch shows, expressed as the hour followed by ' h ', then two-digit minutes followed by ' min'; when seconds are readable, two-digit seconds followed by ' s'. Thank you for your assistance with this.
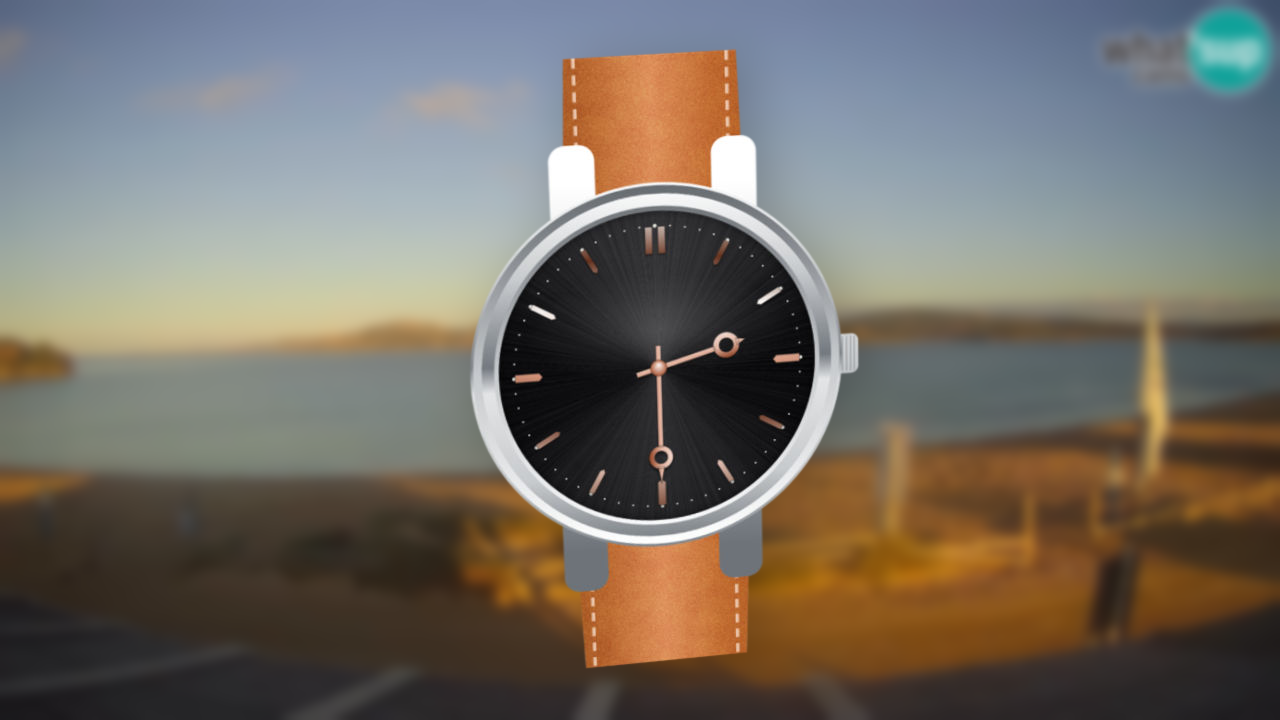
2 h 30 min
